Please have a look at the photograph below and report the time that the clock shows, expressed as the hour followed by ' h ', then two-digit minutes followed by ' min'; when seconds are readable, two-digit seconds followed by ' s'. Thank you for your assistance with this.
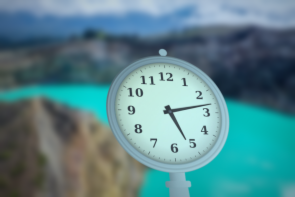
5 h 13 min
